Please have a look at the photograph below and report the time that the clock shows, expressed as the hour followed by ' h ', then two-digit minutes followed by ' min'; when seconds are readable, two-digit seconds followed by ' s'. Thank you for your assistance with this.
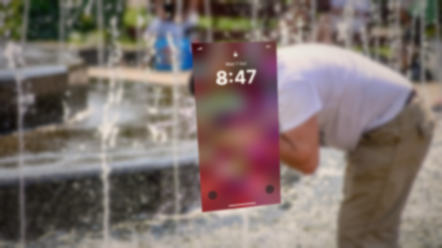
8 h 47 min
